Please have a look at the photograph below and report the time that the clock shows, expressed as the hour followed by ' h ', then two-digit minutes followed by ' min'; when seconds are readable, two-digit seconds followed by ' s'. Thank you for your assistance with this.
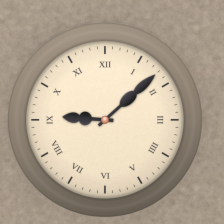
9 h 08 min
